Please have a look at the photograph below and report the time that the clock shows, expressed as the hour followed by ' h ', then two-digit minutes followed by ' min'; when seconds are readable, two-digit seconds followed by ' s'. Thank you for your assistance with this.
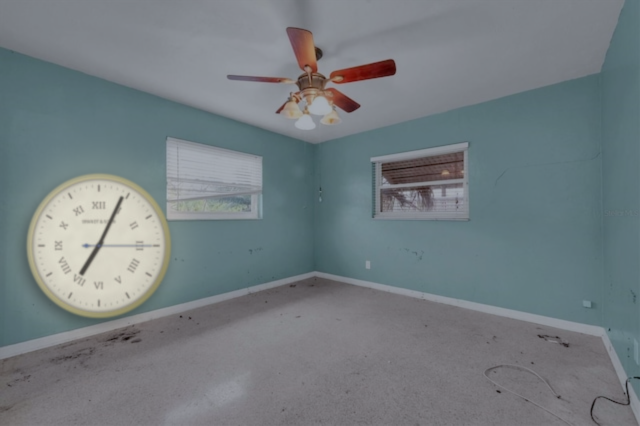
7 h 04 min 15 s
